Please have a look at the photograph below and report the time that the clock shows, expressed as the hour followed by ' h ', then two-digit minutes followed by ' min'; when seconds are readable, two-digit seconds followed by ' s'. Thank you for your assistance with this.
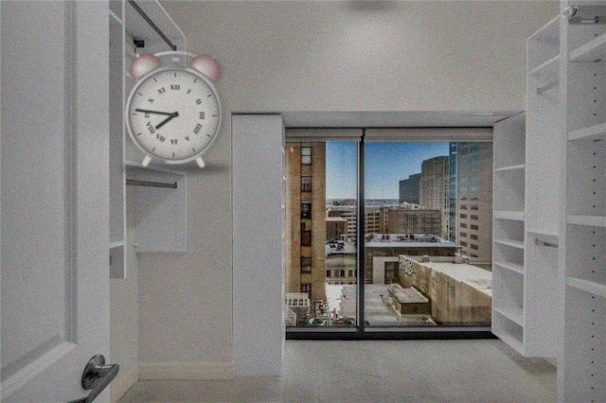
7 h 46 min
